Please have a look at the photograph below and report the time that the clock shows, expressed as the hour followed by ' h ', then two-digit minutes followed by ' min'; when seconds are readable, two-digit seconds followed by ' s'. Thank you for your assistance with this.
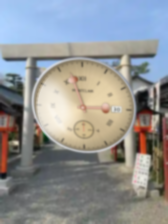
2 h 57 min
